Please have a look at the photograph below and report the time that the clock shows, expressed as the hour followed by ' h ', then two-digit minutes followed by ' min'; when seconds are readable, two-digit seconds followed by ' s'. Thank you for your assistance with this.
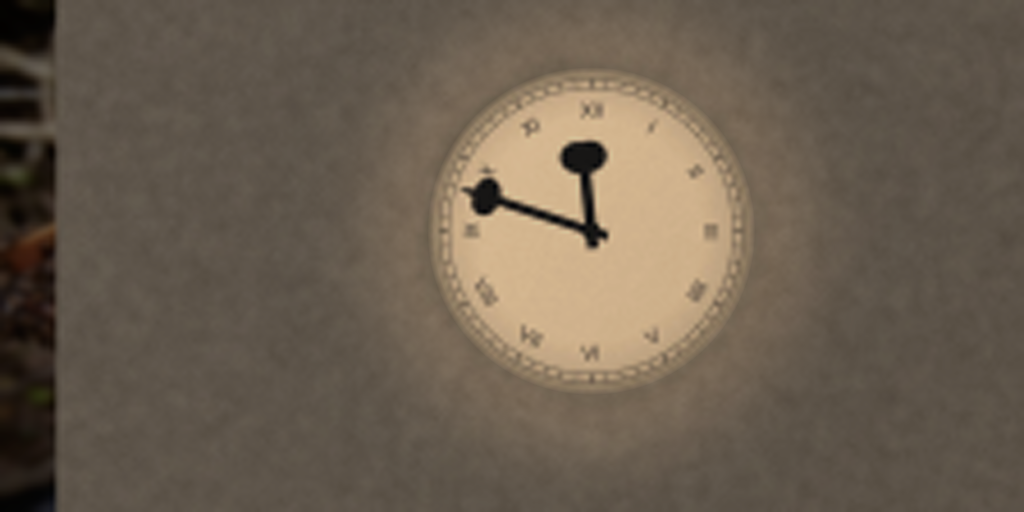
11 h 48 min
